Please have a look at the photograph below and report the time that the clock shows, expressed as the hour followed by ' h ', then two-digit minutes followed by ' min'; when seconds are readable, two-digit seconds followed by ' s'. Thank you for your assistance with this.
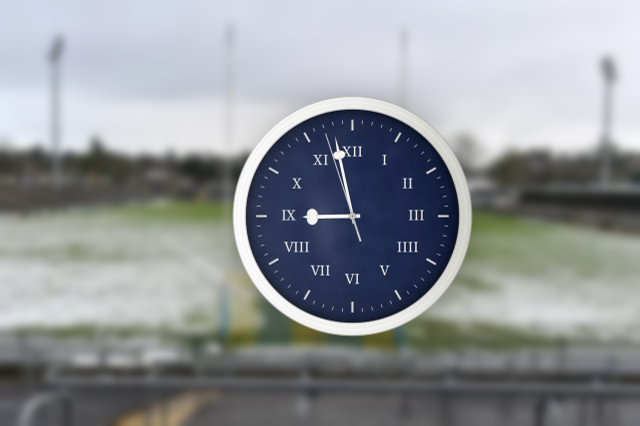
8 h 57 min 57 s
